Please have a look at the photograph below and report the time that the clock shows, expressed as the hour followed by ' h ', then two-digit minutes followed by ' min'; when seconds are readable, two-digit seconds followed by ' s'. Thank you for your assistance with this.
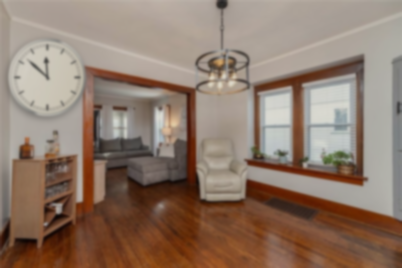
11 h 52 min
